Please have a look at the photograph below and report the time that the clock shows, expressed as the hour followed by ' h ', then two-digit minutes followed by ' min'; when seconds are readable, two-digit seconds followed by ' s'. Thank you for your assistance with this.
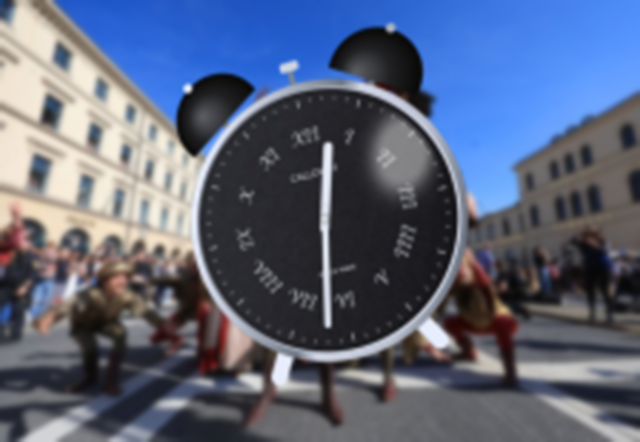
12 h 32 min
